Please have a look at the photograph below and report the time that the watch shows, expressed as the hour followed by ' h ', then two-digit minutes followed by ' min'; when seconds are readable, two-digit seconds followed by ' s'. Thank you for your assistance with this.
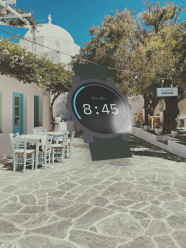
8 h 45 min
